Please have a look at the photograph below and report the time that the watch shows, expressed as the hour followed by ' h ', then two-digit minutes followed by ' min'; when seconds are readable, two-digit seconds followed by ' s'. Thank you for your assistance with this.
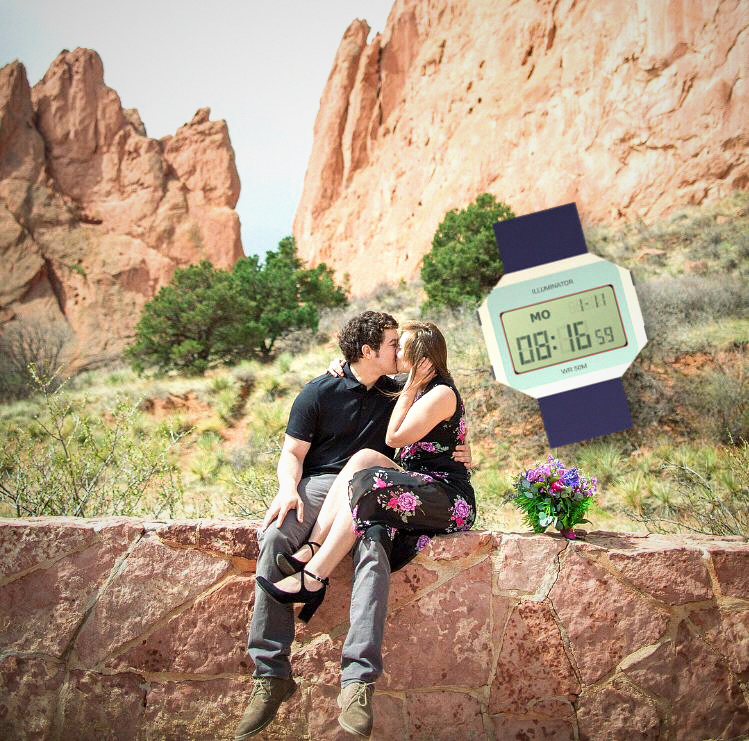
8 h 16 min 59 s
